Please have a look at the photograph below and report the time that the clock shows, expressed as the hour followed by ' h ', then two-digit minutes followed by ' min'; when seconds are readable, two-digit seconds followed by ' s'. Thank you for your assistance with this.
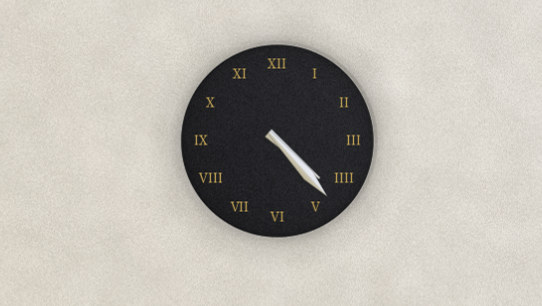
4 h 23 min
